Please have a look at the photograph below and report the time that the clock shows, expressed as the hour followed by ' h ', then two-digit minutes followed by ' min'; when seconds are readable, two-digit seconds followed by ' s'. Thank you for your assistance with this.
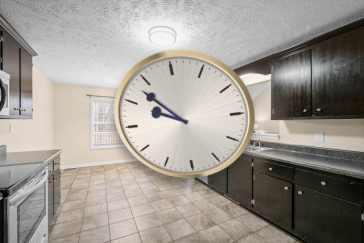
9 h 53 min
